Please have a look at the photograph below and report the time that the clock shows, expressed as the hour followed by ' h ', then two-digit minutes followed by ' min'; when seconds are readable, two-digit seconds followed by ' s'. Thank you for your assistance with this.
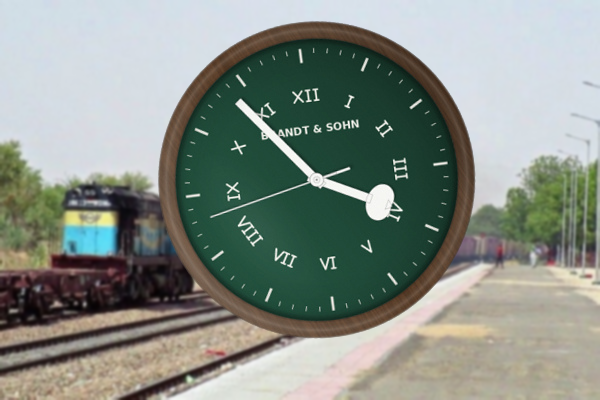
3 h 53 min 43 s
